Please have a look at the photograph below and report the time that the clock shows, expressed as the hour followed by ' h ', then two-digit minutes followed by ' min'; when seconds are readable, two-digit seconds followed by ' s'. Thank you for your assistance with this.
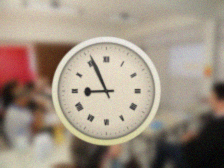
8 h 56 min
